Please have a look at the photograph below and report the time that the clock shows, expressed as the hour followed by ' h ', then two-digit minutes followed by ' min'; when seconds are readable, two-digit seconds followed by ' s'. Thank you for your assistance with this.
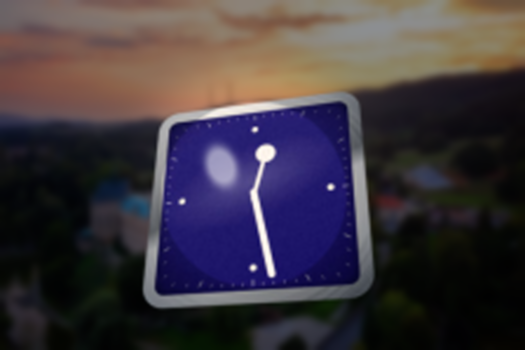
12 h 28 min
